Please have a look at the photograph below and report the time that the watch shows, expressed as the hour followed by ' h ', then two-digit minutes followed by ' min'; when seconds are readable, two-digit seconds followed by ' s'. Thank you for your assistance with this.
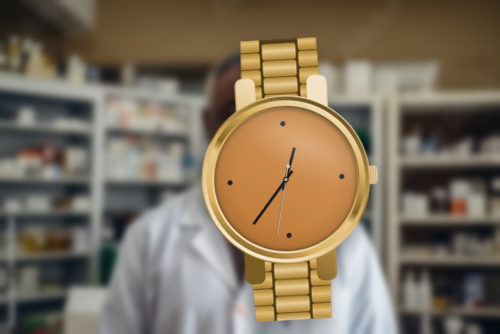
12 h 36 min 32 s
